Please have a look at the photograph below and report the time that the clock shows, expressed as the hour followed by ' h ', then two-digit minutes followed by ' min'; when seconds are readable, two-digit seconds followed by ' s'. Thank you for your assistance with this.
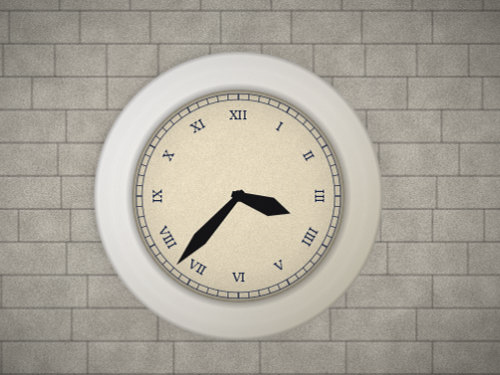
3 h 37 min
